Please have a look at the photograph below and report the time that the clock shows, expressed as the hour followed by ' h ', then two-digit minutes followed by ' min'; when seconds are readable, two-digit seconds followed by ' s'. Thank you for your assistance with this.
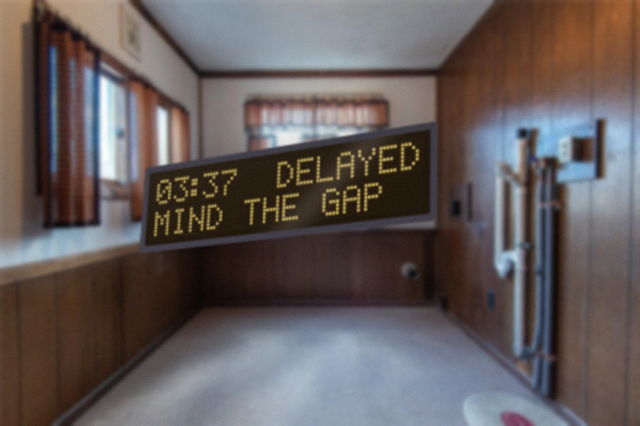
3 h 37 min
